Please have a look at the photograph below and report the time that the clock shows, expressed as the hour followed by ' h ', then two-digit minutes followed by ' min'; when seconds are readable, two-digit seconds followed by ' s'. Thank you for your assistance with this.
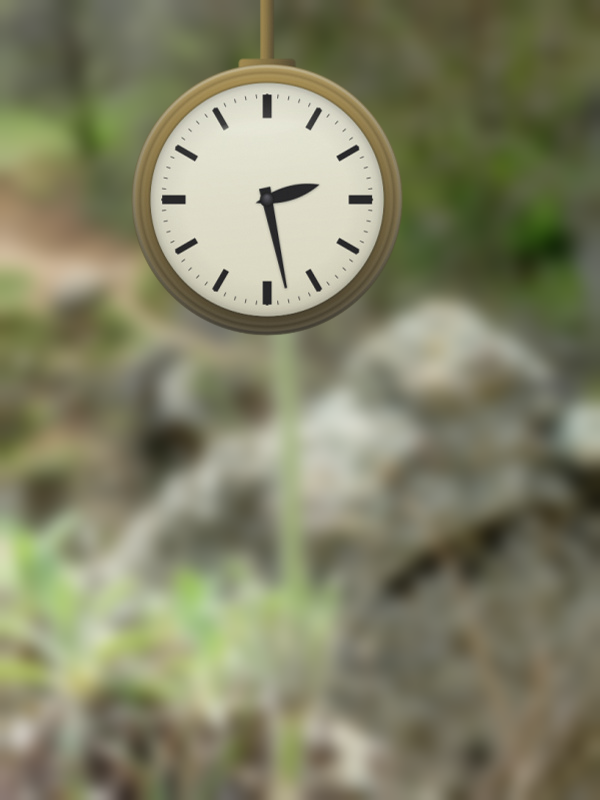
2 h 28 min
